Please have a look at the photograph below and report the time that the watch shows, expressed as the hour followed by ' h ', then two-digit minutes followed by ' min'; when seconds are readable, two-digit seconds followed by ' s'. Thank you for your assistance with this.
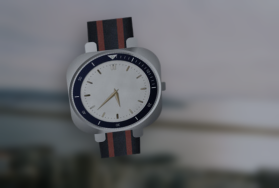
5 h 38 min
